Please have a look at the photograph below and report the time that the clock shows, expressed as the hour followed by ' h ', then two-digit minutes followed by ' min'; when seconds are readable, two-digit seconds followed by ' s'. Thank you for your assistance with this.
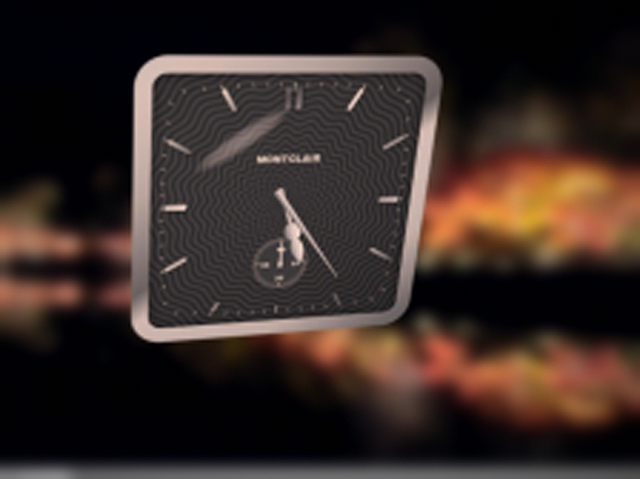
5 h 24 min
